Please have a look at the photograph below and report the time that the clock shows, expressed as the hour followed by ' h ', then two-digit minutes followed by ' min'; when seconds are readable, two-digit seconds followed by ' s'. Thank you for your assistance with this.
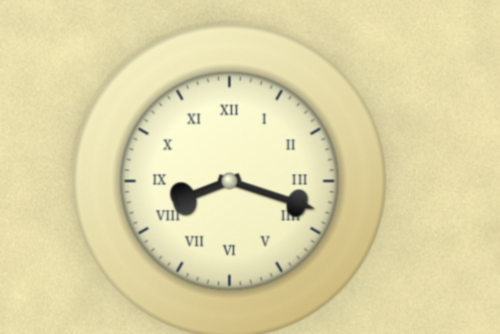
8 h 18 min
